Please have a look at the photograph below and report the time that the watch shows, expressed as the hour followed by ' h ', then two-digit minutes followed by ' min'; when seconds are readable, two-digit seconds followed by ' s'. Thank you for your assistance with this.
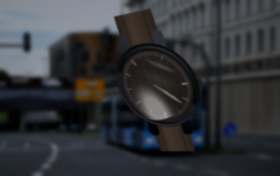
4 h 22 min
